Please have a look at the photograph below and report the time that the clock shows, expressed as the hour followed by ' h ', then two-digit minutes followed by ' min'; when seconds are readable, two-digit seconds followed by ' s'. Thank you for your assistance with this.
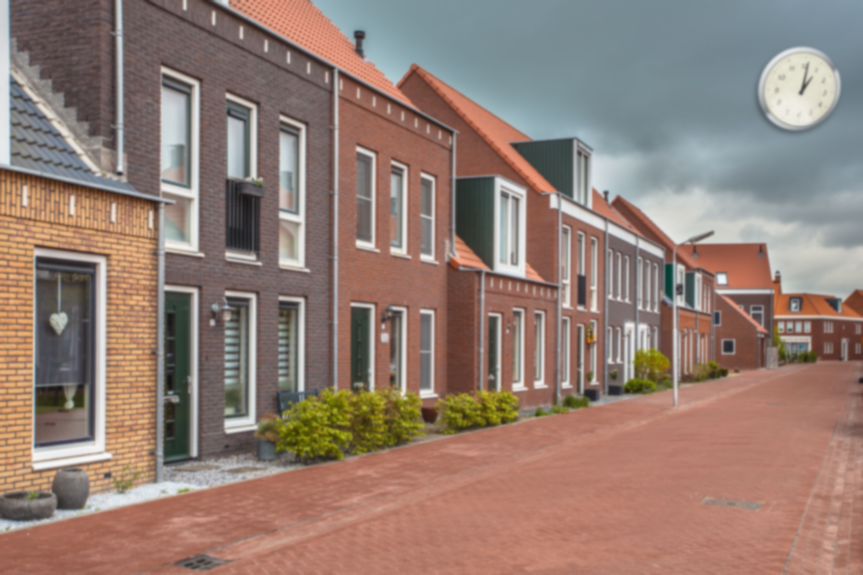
1 h 01 min
